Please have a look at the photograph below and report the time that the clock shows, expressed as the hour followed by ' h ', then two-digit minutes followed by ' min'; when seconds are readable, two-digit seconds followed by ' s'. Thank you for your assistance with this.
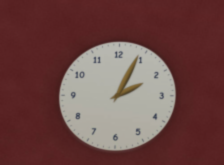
2 h 04 min
